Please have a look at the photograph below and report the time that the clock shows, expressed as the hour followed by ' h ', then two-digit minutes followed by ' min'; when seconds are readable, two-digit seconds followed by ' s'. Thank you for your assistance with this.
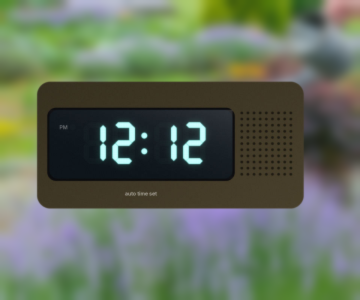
12 h 12 min
